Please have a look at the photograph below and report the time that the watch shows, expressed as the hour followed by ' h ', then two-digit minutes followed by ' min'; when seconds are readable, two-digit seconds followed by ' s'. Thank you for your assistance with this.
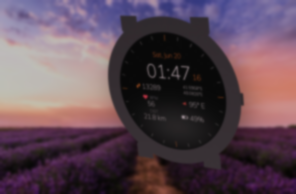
1 h 47 min
